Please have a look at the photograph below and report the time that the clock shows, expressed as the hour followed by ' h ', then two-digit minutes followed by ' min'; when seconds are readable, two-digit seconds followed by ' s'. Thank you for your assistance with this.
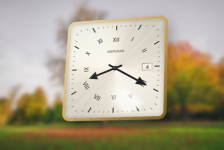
8 h 20 min
